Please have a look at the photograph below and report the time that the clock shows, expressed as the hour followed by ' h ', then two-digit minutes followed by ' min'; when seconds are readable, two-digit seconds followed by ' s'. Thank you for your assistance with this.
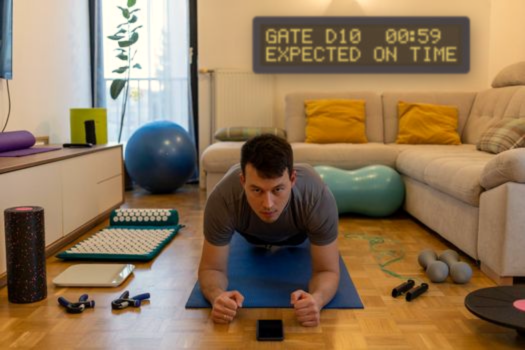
0 h 59 min
